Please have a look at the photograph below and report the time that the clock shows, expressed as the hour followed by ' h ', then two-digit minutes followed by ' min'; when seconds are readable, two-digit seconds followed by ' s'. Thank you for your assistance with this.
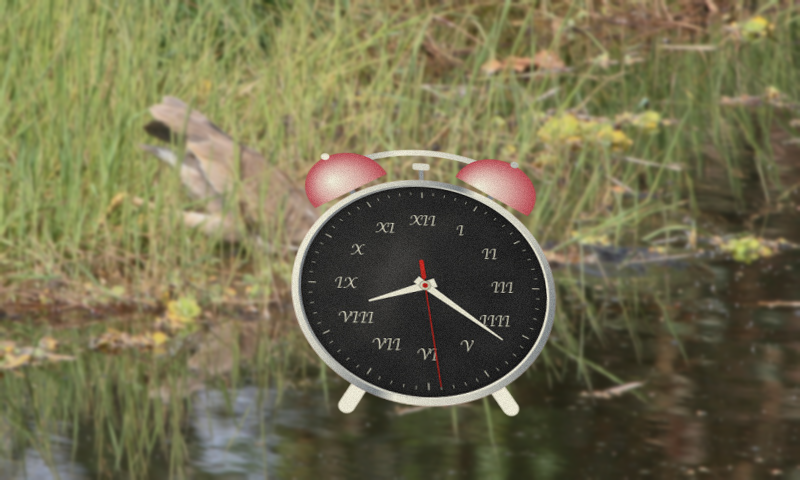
8 h 21 min 29 s
